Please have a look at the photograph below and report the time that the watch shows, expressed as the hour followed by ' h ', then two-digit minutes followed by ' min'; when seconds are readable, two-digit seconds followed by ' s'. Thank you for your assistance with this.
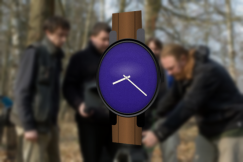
8 h 21 min
